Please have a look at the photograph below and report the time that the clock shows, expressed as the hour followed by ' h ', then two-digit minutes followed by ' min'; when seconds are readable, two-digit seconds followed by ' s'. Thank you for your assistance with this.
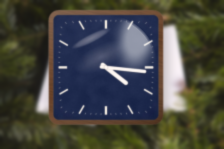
4 h 16 min
